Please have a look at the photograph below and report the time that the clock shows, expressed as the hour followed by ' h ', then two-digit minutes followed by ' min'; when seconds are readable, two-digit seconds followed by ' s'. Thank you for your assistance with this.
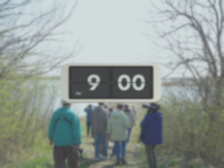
9 h 00 min
